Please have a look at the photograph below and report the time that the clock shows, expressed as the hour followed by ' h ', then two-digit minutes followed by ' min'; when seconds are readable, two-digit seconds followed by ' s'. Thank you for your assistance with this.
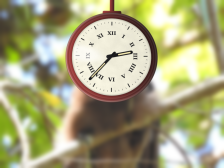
2 h 37 min
